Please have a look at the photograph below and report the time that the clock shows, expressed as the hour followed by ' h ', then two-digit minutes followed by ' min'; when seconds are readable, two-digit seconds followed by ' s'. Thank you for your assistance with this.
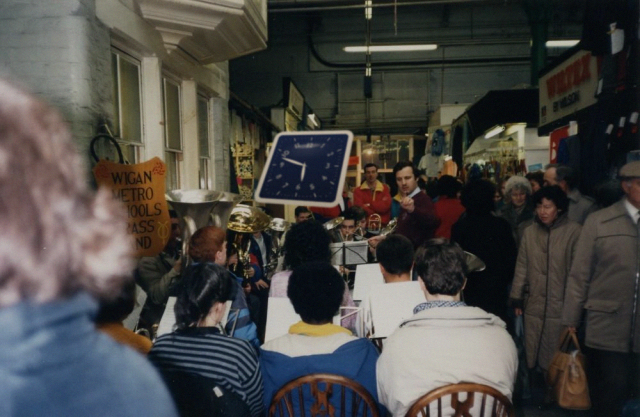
5 h 48 min
